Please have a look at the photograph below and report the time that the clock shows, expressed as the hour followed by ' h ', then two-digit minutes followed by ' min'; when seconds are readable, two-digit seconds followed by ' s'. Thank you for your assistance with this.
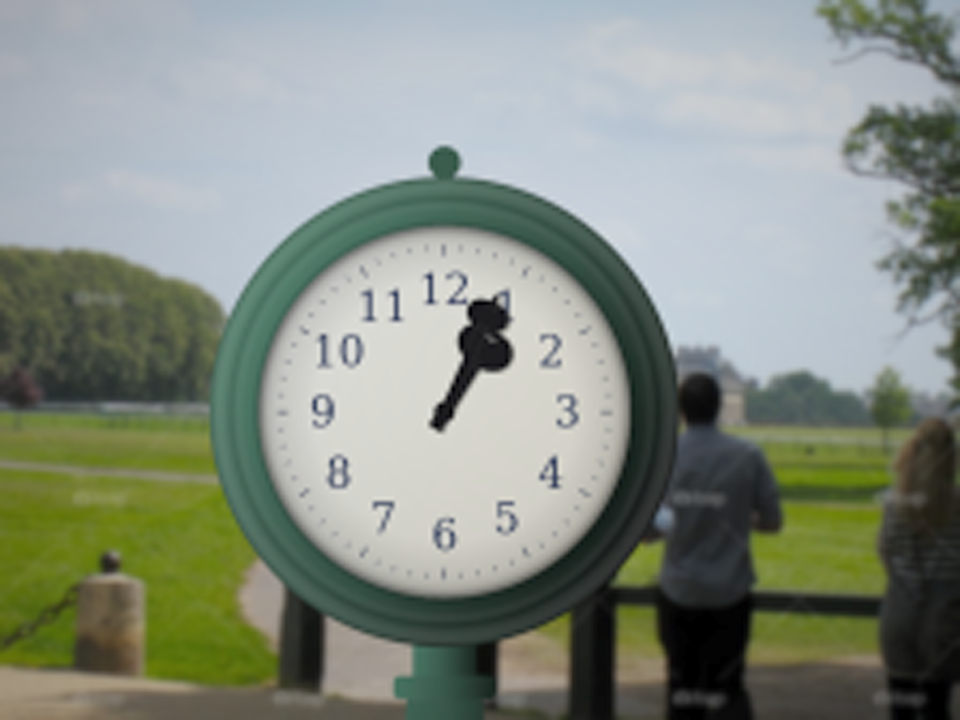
1 h 04 min
